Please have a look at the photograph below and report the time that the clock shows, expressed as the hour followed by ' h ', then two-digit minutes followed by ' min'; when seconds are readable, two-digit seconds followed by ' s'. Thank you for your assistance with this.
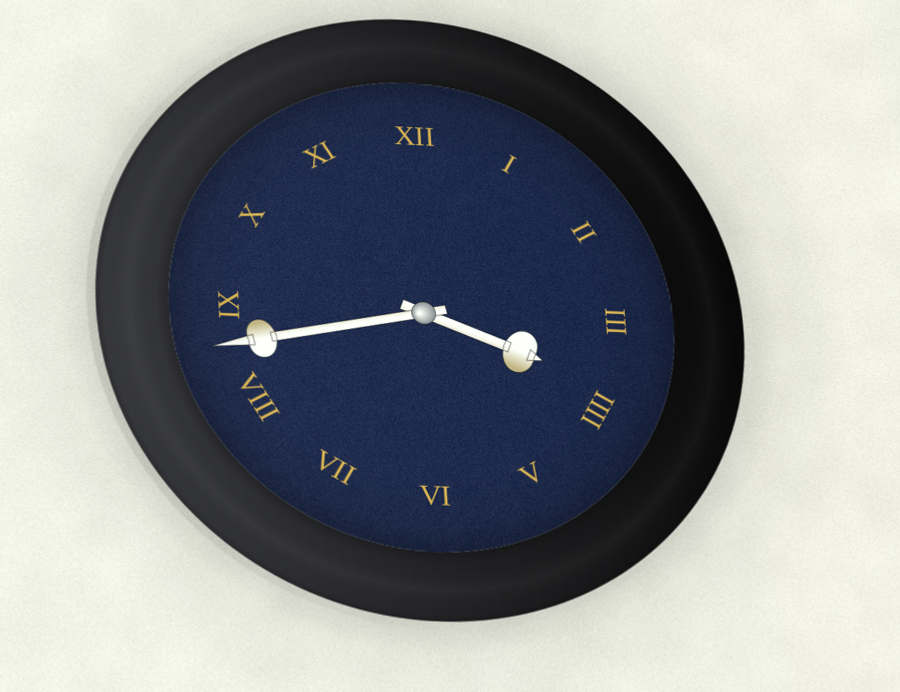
3 h 43 min
